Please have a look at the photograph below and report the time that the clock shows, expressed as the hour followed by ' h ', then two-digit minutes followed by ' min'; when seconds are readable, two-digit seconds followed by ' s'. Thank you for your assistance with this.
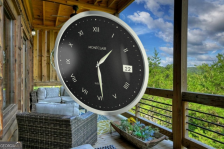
1 h 29 min
